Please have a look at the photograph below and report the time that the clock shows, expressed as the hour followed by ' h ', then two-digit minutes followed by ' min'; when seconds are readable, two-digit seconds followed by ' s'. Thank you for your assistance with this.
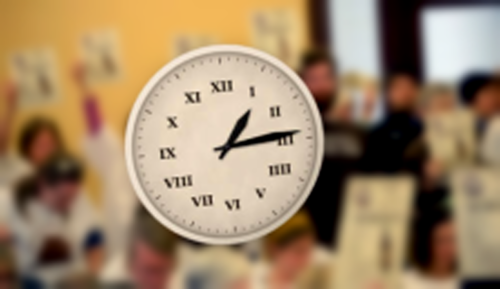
1 h 14 min
